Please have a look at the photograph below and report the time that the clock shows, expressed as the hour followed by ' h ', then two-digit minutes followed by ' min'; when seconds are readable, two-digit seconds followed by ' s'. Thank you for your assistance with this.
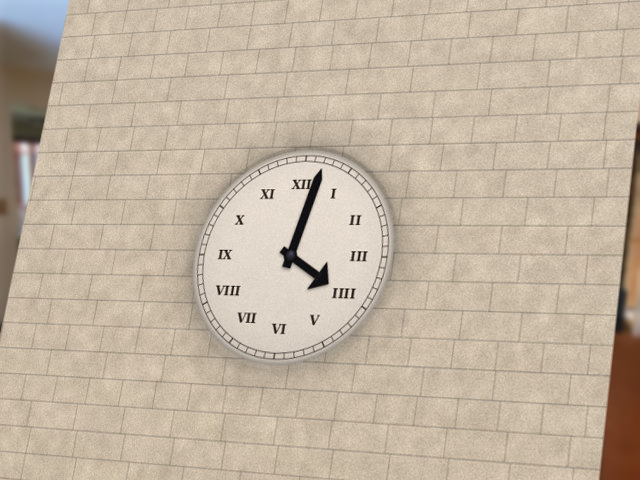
4 h 02 min
